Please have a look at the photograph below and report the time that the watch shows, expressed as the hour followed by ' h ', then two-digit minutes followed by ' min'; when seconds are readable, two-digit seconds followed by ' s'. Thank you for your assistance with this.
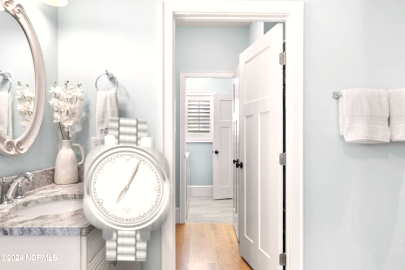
7 h 04 min
